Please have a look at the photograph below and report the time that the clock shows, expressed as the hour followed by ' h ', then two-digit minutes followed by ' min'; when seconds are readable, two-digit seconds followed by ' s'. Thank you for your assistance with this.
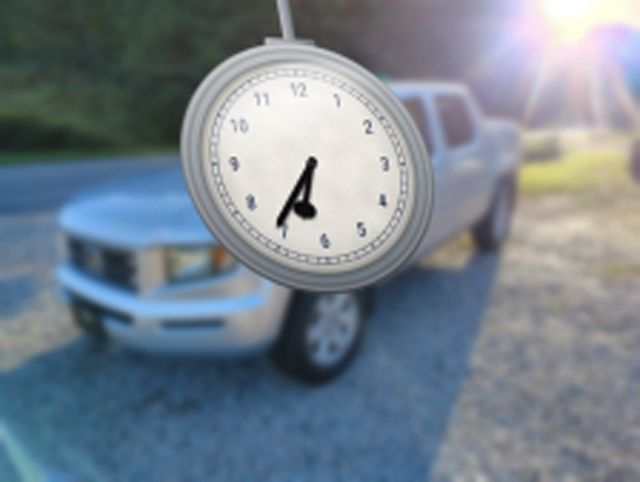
6 h 36 min
